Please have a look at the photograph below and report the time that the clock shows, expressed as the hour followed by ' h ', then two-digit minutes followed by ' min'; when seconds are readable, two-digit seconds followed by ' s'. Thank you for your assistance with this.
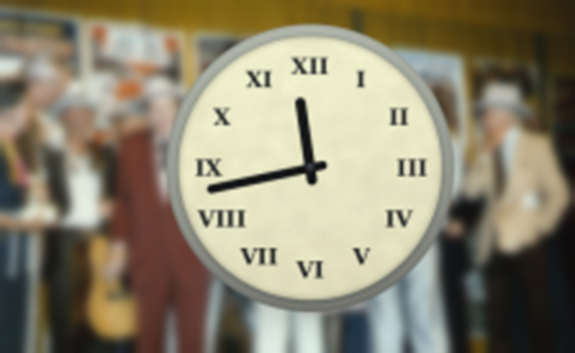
11 h 43 min
